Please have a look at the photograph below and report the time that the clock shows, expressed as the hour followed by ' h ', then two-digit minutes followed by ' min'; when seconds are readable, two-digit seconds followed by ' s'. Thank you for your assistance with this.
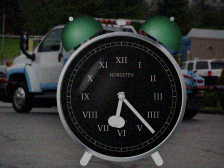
6 h 23 min
